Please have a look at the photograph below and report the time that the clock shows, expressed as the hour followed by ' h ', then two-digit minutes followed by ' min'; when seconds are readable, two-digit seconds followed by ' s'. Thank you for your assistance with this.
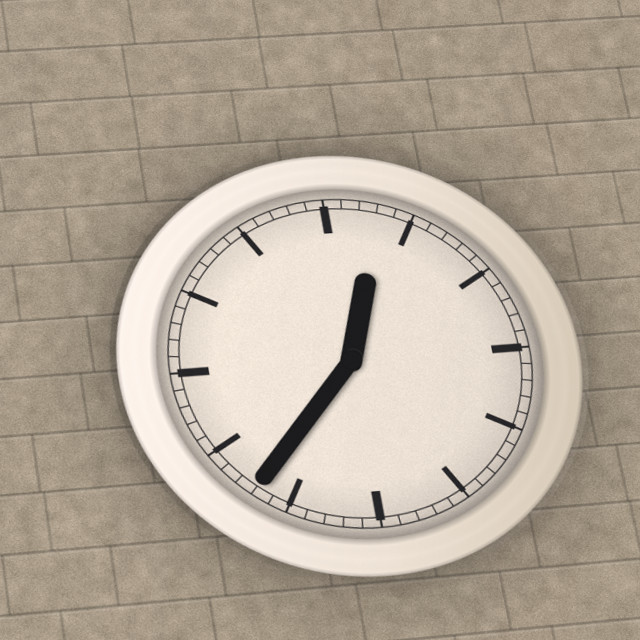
12 h 37 min
